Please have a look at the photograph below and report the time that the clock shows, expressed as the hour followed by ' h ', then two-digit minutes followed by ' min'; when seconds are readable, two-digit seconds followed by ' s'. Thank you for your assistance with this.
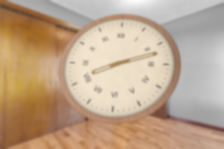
8 h 12 min
